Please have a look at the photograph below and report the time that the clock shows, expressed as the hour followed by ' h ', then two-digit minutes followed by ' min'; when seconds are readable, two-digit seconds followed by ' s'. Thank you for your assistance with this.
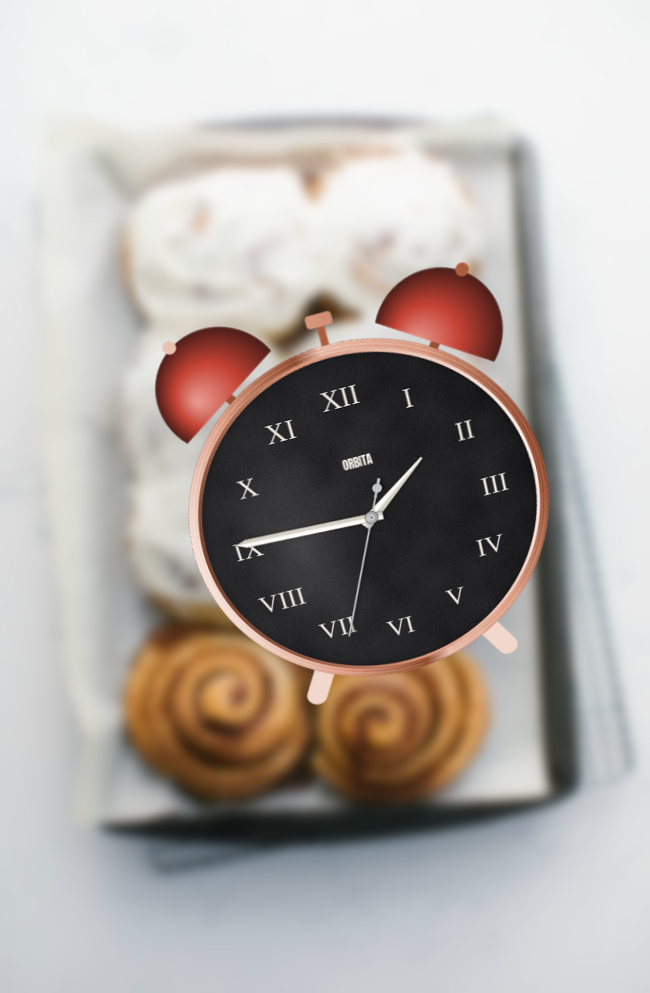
1 h 45 min 34 s
